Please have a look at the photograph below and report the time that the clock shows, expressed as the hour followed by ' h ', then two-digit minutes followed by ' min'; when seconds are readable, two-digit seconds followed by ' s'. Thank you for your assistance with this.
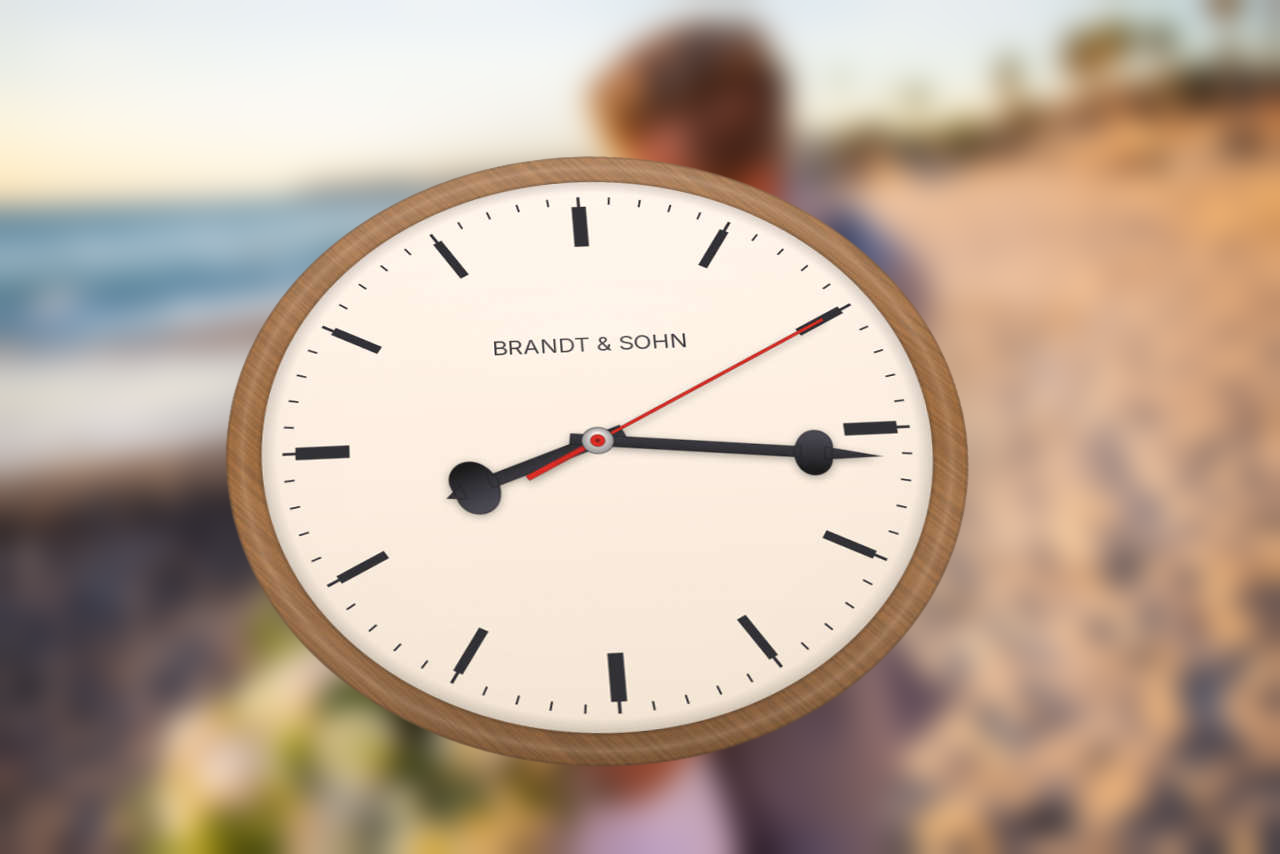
8 h 16 min 10 s
